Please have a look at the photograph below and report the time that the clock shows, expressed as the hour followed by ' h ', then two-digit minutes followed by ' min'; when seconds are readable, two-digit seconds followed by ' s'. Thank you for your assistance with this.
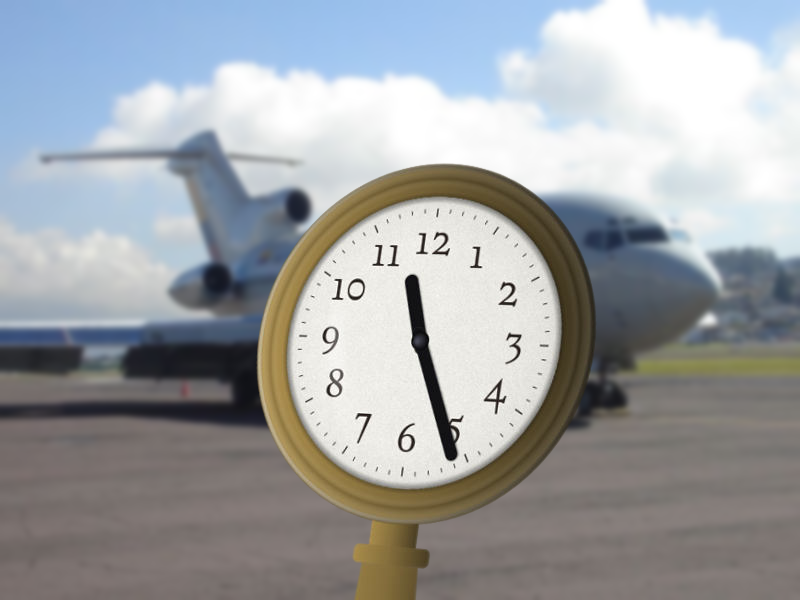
11 h 26 min
